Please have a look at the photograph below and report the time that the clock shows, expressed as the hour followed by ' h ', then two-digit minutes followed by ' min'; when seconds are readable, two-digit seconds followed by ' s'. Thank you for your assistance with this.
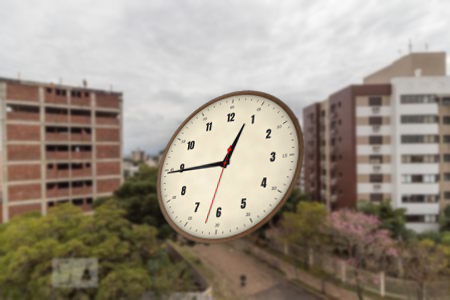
12 h 44 min 32 s
